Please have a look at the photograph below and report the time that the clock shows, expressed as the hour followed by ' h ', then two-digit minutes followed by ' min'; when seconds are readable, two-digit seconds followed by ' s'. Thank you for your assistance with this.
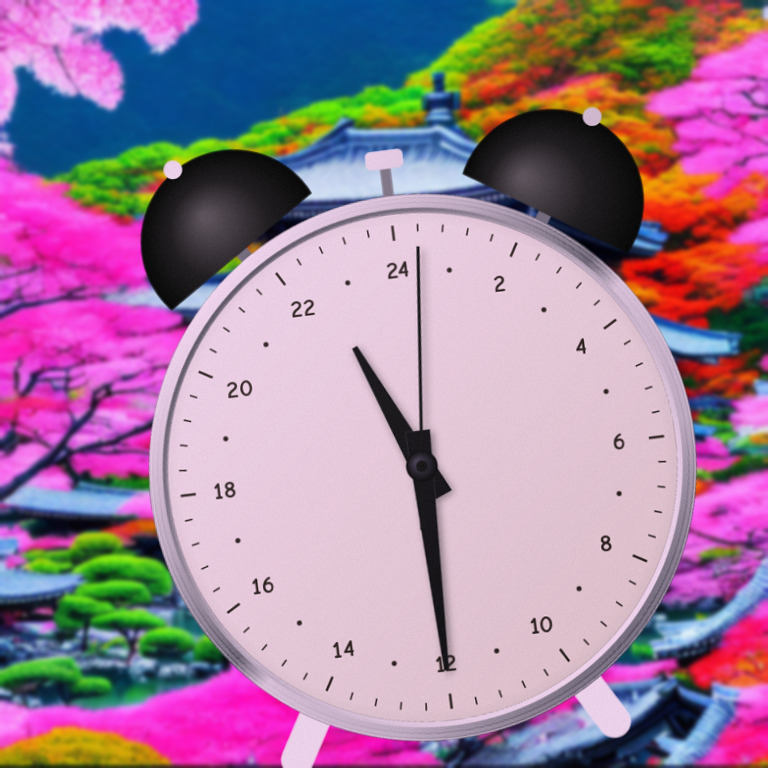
22 h 30 min 01 s
